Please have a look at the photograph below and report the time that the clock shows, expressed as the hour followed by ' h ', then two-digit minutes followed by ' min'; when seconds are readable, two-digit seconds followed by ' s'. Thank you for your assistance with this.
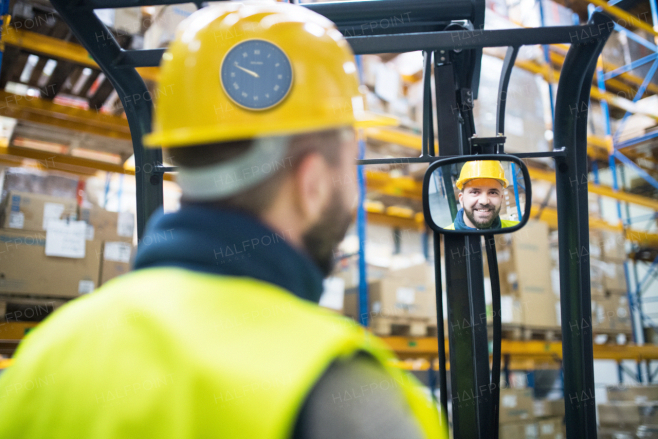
9 h 49 min
